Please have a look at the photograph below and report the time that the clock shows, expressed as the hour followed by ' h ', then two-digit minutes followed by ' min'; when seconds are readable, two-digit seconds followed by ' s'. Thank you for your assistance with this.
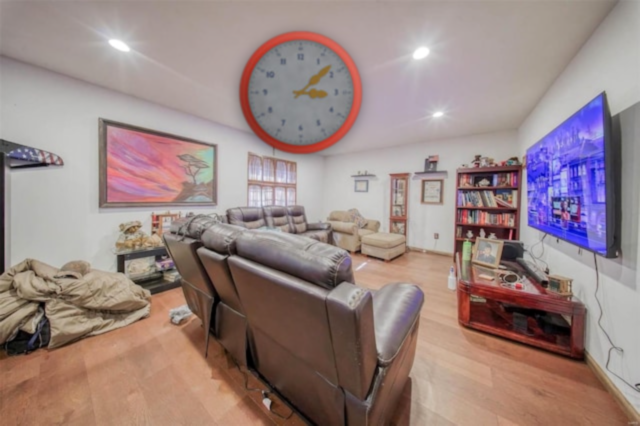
3 h 08 min
